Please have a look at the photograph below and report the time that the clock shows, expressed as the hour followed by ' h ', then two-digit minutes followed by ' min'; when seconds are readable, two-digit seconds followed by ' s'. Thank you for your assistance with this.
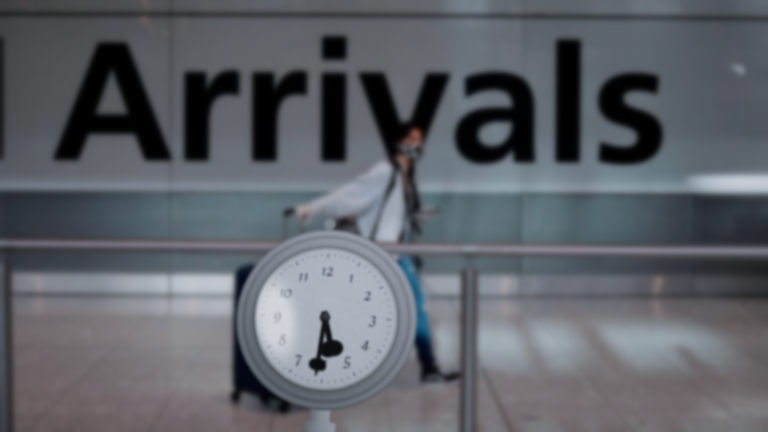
5 h 31 min
